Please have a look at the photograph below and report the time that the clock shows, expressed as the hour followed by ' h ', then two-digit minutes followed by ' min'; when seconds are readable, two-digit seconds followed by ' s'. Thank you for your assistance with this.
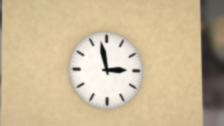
2 h 58 min
